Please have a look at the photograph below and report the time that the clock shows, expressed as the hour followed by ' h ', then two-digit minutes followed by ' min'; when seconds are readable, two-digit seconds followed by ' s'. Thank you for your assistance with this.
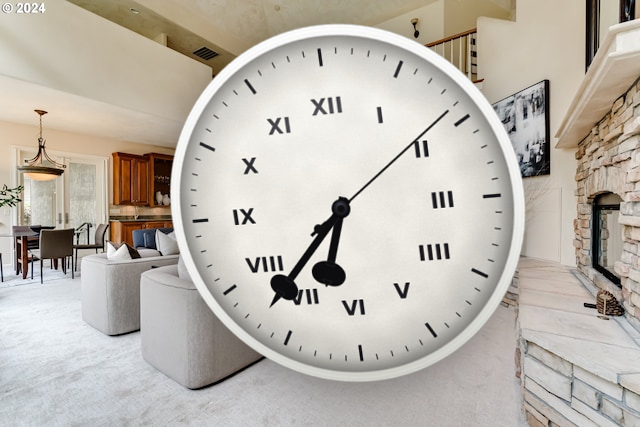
6 h 37 min 09 s
